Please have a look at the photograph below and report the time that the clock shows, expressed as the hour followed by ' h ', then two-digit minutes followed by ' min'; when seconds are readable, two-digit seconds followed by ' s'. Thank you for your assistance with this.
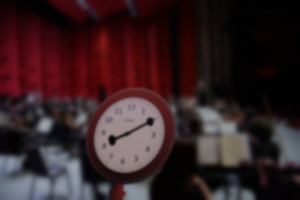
8 h 10 min
